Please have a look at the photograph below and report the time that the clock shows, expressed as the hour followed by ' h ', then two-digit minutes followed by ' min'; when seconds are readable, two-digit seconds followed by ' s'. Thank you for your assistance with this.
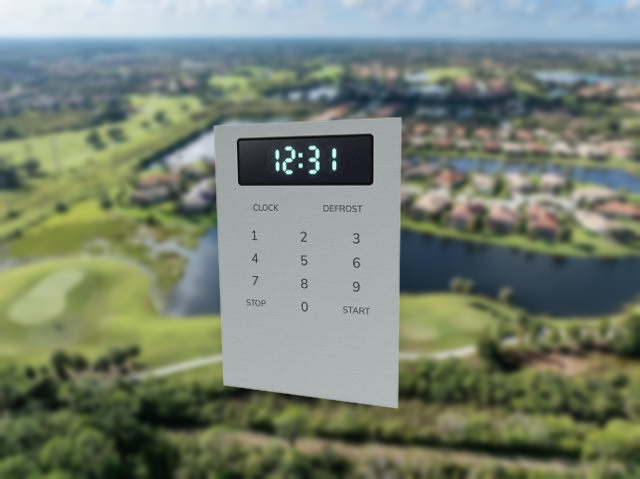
12 h 31 min
